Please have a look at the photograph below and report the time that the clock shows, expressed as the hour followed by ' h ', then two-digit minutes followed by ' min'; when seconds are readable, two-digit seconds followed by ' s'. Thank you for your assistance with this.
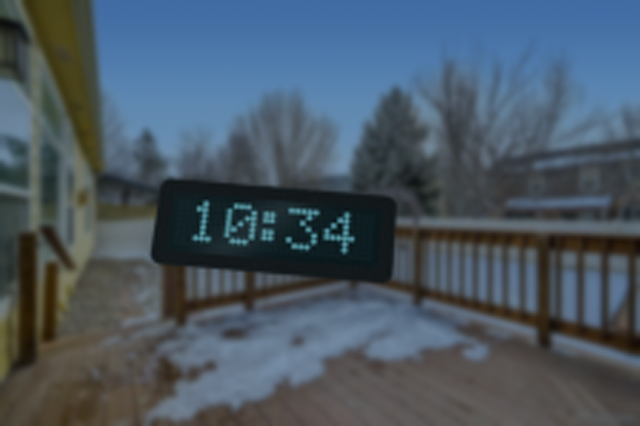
10 h 34 min
